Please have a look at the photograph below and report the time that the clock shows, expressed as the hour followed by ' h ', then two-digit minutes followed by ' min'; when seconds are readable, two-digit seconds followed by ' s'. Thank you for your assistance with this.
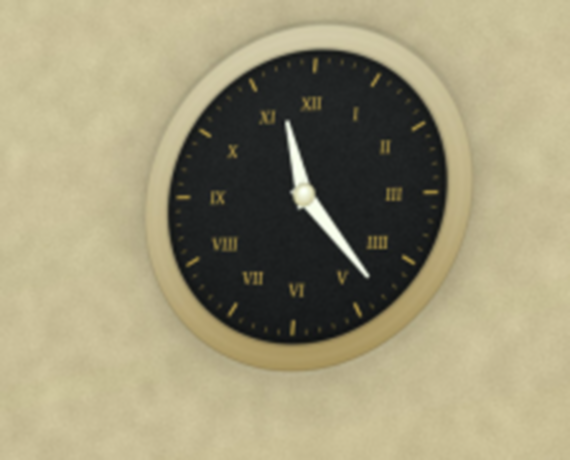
11 h 23 min
